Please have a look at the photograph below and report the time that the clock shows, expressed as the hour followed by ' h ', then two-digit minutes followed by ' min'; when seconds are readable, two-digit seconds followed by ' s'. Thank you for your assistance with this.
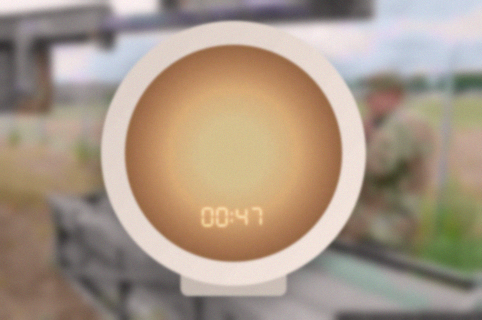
0 h 47 min
